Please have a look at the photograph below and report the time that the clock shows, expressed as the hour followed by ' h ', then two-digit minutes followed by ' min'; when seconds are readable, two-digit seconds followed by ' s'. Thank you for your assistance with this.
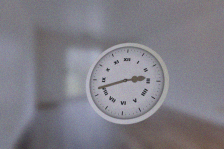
2 h 42 min
